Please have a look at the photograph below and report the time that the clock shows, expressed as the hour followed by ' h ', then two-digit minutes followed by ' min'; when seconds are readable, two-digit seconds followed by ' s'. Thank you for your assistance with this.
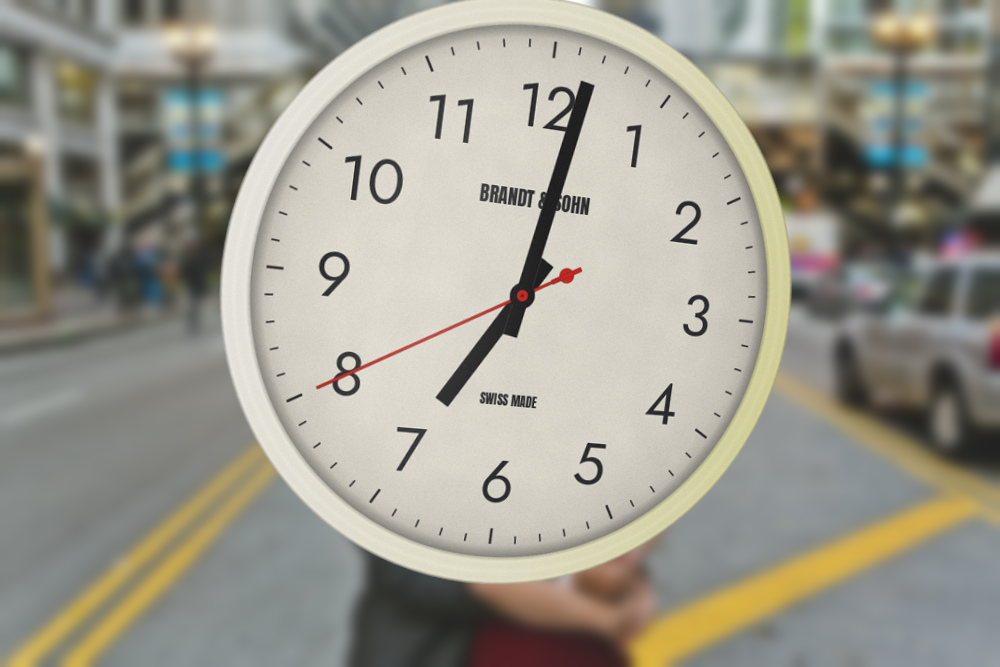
7 h 01 min 40 s
